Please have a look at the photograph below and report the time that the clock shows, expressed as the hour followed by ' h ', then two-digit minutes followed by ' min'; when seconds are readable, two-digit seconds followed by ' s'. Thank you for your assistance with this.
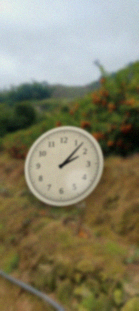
2 h 07 min
